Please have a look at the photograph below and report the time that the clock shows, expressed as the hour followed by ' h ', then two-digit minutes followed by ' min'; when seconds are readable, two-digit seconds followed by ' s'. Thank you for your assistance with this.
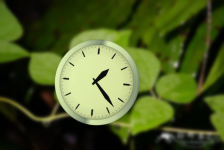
1 h 23 min
